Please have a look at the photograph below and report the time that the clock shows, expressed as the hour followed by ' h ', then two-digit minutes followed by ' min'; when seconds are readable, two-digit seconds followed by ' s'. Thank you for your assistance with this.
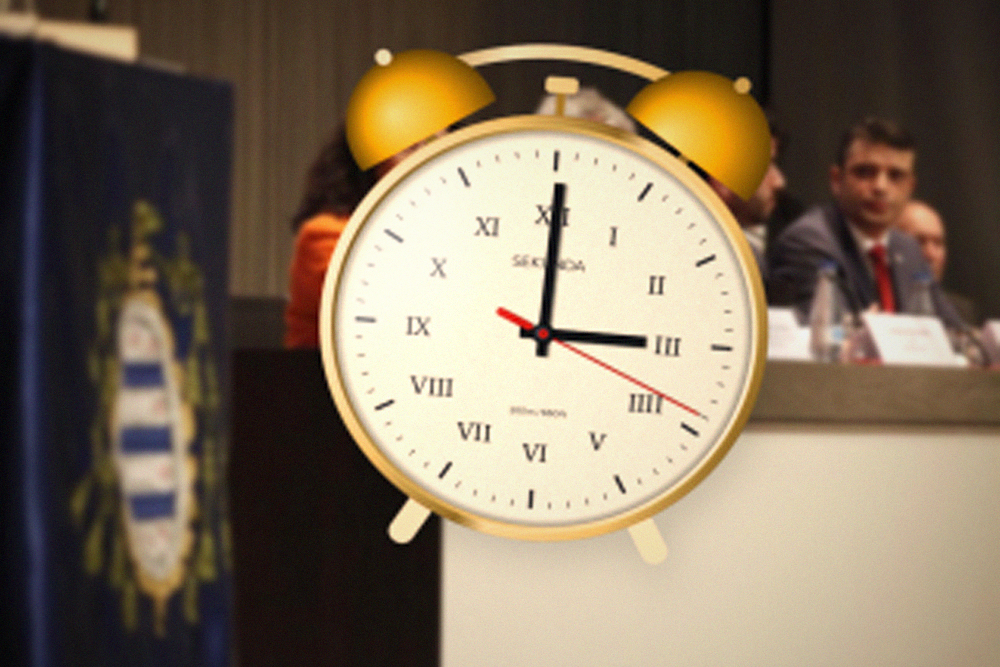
3 h 00 min 19 s
